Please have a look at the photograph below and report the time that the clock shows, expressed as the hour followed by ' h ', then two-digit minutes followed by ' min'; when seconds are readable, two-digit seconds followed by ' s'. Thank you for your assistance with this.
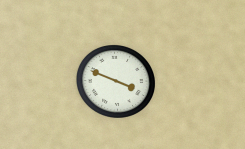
3 h 49 min
